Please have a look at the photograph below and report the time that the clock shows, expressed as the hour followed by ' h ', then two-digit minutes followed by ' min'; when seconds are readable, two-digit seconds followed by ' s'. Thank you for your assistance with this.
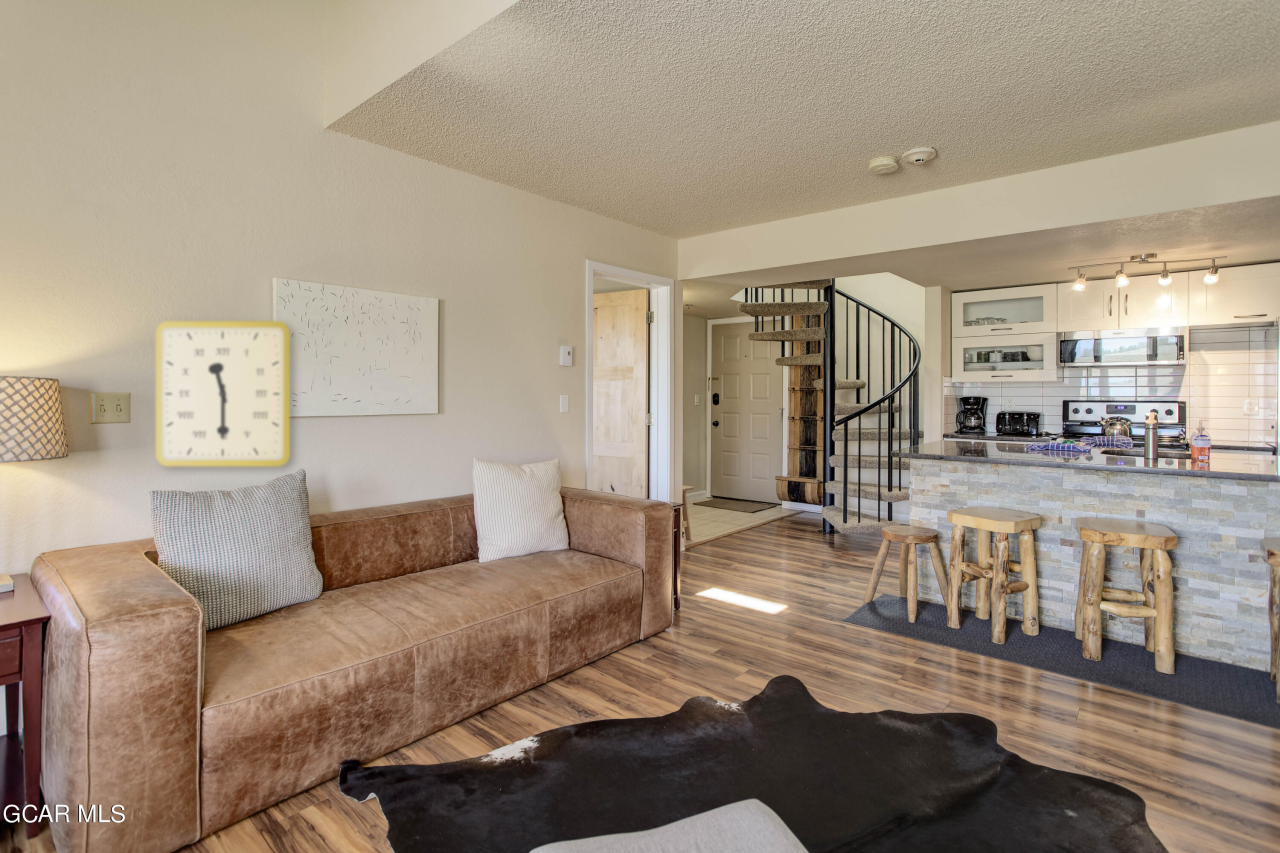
11 h 30 min
